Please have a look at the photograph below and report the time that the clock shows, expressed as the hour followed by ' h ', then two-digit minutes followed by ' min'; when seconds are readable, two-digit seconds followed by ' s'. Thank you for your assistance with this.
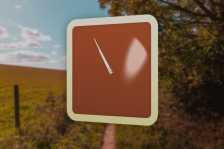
10 h 55 min
